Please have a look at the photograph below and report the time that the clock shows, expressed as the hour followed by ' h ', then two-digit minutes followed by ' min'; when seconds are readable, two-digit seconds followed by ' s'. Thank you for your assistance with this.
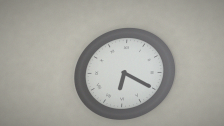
6 h 20 min
